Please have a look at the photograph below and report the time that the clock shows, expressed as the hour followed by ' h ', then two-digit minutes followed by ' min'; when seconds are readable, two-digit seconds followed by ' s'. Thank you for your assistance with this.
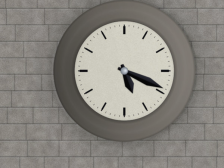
5 h 19 min
